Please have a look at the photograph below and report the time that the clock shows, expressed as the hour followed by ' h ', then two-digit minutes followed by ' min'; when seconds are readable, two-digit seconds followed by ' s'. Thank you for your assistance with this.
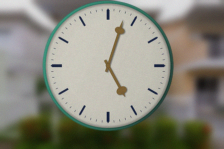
5 h 03 min
